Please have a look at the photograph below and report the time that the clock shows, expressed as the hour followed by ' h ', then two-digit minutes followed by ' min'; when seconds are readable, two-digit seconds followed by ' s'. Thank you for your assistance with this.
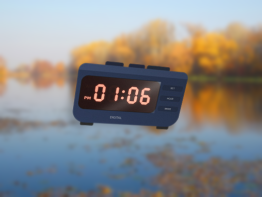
1 h 06 min
